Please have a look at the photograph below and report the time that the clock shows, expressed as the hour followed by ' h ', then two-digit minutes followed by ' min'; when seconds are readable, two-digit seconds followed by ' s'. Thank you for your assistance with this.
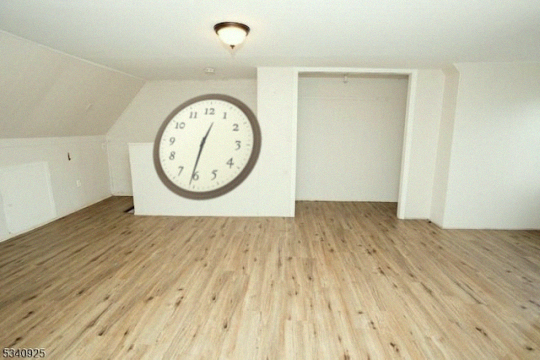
12 h 31 min
